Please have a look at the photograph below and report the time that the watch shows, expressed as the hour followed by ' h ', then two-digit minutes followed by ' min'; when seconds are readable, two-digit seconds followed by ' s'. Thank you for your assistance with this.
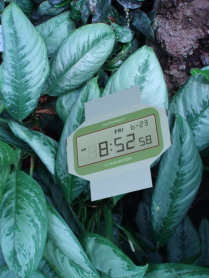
8 h 52 min 58 s
